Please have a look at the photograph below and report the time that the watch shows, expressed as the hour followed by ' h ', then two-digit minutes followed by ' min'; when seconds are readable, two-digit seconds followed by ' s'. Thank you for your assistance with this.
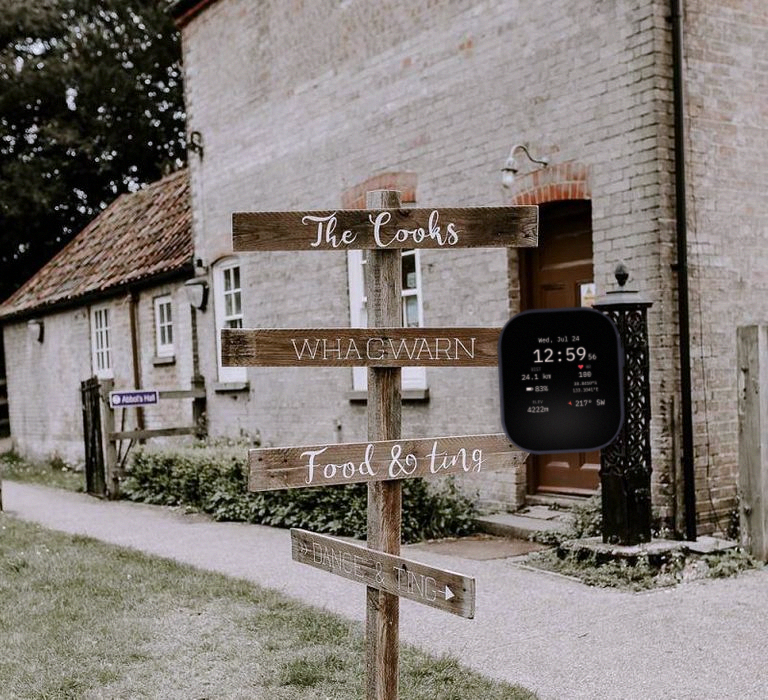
12 h 59 min
